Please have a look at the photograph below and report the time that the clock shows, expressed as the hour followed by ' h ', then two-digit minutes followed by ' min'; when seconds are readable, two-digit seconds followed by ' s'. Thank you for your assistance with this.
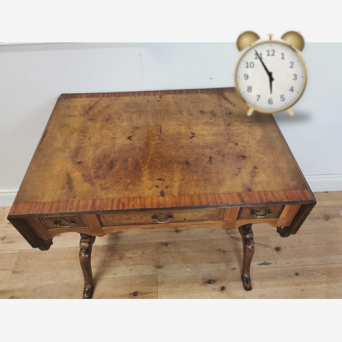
5 h 55 min
